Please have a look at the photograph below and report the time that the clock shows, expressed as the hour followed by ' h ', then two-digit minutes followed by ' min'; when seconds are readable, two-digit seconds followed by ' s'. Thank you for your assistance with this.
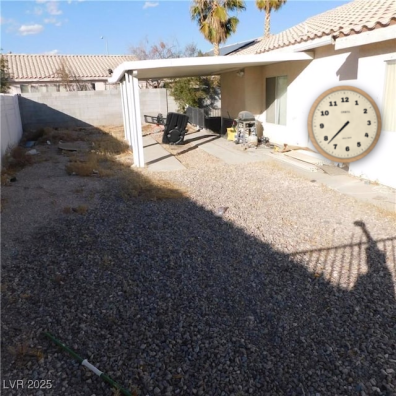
7 h 38 min
